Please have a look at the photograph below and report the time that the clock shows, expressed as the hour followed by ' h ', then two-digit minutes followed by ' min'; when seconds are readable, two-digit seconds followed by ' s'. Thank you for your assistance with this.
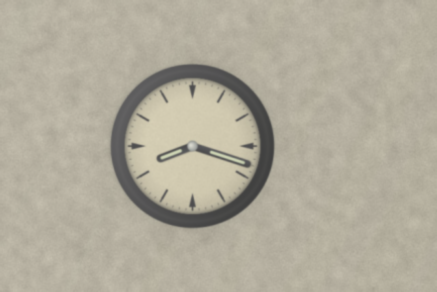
8 h 18 min
